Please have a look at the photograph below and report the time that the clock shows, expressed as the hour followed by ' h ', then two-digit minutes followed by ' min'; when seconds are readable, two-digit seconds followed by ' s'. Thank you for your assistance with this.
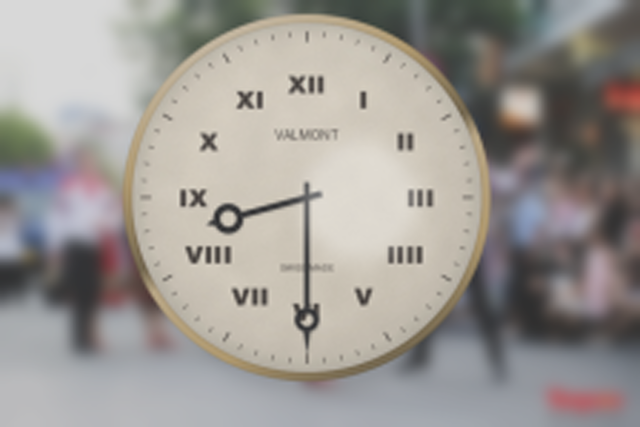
8 h 30 min
